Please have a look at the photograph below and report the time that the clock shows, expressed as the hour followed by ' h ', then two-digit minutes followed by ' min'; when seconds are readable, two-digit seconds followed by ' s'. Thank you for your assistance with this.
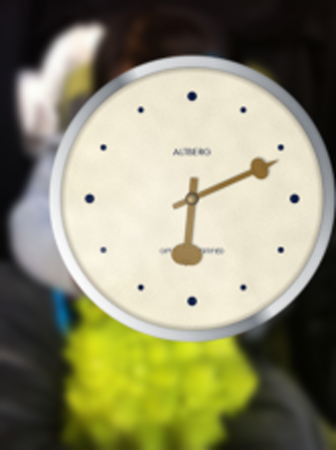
6 h 11 min
